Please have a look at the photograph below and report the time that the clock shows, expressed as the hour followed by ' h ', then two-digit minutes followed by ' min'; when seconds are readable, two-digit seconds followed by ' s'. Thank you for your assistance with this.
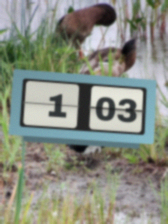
1 h 03 min
